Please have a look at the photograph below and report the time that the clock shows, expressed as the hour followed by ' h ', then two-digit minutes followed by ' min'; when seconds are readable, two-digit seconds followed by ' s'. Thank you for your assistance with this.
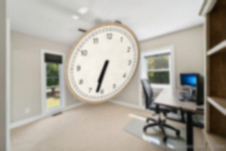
6 h 32 min
